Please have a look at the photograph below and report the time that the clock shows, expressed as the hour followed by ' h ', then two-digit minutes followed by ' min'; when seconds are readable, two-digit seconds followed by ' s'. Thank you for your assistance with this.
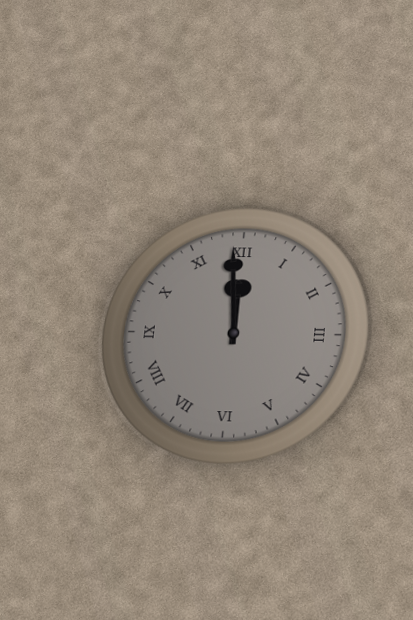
11 h 59 min
